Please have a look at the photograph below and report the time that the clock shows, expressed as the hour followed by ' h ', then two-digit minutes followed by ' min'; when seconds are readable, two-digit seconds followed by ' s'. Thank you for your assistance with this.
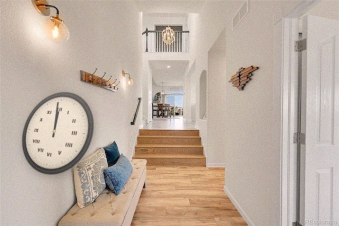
11 h 59 min
